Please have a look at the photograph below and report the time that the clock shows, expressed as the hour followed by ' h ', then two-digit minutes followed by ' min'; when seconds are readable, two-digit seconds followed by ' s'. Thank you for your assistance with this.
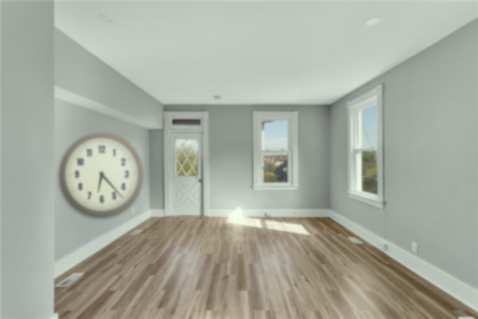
6 h 23 min
